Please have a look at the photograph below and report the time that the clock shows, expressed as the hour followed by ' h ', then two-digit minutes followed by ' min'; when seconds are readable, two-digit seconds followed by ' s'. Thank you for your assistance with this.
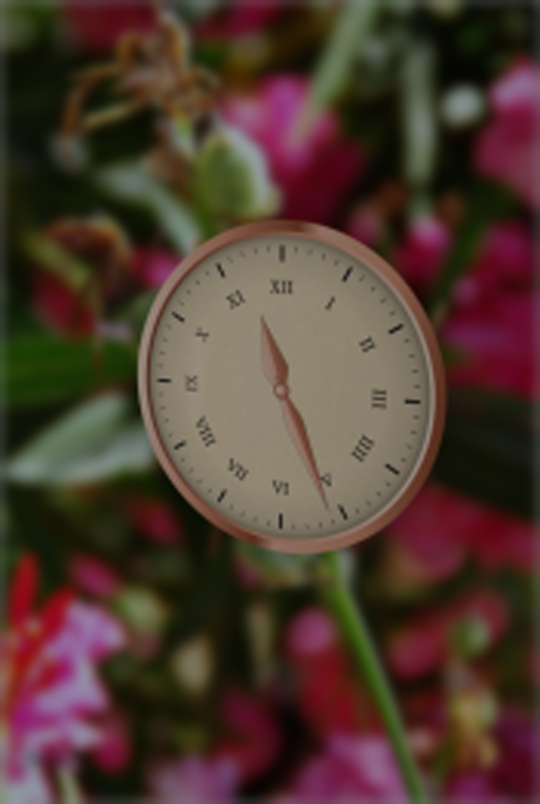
11 h 26 min
